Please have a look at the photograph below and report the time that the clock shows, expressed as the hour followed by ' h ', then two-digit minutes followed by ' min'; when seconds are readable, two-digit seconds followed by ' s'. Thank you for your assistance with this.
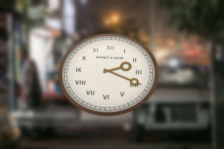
2 h 19 min
